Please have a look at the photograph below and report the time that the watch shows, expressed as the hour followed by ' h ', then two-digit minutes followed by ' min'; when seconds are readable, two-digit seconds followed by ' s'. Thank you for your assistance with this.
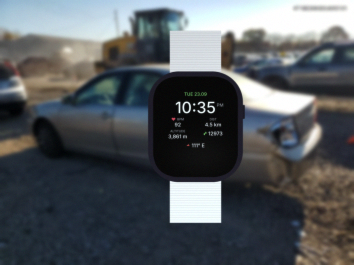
10 h 35 min
